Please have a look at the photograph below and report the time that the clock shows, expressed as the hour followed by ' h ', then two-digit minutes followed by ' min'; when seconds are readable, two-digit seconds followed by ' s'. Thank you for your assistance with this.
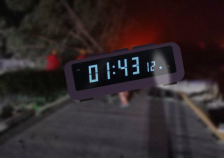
1 h 43 min 12 s
